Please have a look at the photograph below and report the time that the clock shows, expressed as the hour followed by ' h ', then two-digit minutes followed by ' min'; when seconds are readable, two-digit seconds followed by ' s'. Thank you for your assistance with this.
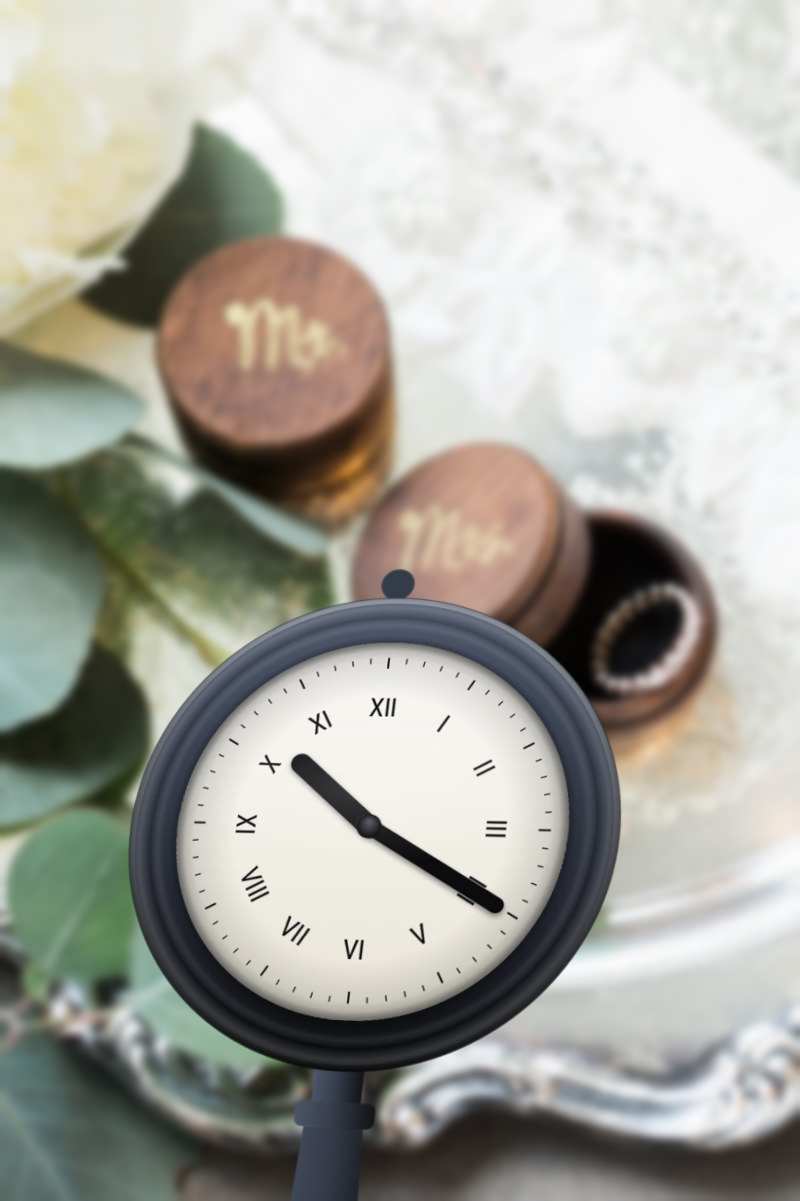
10 h 20 min
